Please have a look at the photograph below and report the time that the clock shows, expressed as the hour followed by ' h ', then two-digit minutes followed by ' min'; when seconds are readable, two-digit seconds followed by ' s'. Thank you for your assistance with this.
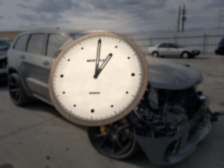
1 h 00 min
